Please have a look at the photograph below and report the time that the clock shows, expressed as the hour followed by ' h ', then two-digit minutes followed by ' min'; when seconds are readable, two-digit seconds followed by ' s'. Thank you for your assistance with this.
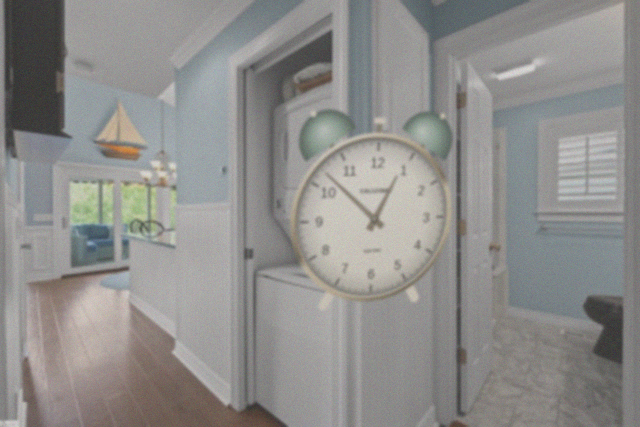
12 h 52 min
